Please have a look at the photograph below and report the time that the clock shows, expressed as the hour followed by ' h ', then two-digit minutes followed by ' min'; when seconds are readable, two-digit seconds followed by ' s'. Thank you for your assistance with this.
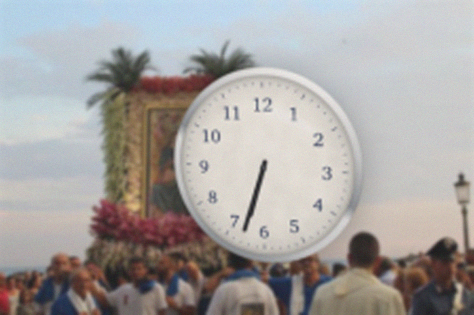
6 h 33 min
